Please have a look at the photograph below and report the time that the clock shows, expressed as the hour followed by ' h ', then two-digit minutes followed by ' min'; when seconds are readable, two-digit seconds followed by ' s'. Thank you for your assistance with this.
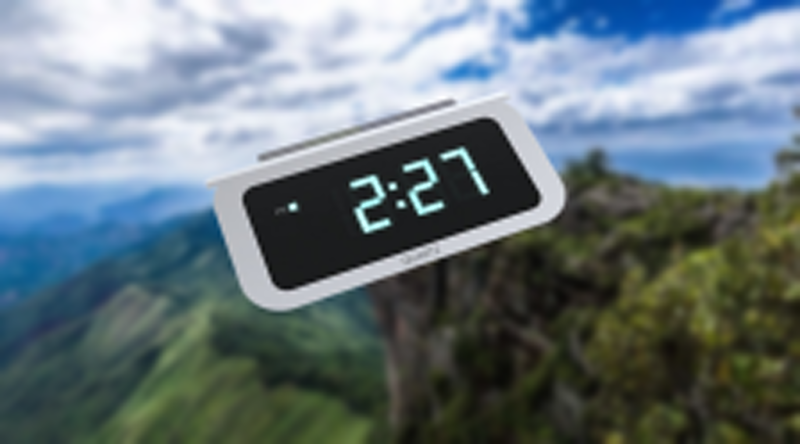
2 h 27 min
